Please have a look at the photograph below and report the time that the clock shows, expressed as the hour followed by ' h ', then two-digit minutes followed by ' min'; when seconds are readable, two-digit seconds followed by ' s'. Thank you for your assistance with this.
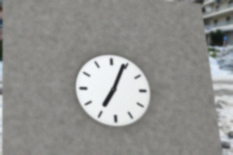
7 h 04 min
